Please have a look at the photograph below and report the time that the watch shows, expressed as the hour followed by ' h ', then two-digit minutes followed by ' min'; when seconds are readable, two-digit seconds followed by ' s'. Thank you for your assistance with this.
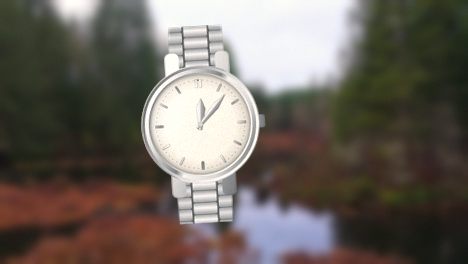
12 h 07 min
